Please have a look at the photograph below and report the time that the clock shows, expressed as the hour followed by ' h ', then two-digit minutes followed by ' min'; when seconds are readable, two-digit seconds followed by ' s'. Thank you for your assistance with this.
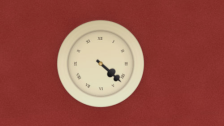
4 h 22 min
